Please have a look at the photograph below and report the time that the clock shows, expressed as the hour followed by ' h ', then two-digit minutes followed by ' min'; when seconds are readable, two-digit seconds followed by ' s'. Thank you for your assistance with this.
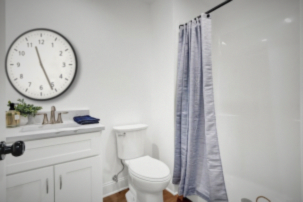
11 h 26 min
